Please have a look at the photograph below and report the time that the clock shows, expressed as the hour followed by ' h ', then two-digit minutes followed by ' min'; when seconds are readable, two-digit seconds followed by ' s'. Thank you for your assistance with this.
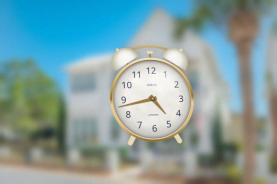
4 h 43 min
